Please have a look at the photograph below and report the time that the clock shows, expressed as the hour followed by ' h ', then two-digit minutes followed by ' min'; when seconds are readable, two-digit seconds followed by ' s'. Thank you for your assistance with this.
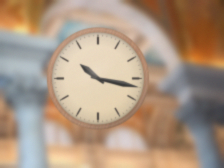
10 h 17 min
